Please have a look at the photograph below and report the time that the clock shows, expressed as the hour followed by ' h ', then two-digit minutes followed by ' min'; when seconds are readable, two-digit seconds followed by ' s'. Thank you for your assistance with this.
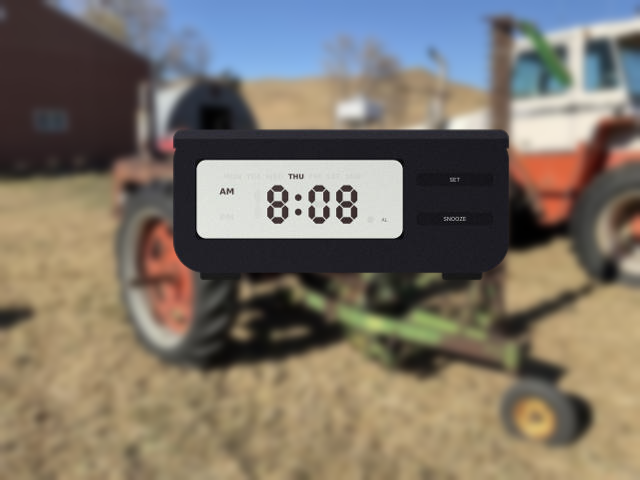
8 h 08 min
